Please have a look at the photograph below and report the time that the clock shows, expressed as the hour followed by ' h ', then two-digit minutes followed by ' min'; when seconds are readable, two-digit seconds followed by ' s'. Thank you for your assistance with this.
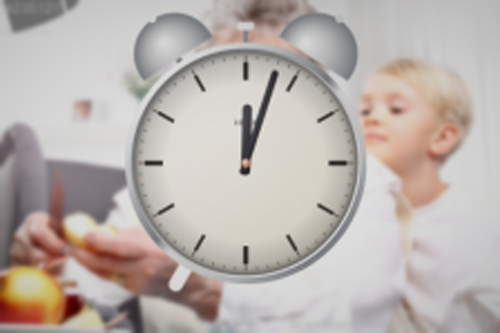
12 h 03 min
